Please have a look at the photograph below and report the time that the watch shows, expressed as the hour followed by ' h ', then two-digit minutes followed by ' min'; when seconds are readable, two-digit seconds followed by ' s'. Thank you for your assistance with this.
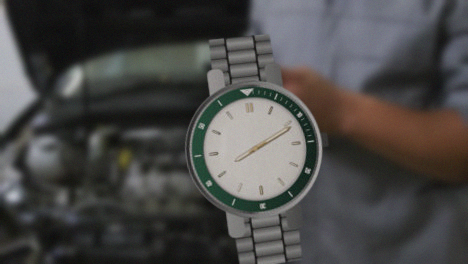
8 h 11 min
